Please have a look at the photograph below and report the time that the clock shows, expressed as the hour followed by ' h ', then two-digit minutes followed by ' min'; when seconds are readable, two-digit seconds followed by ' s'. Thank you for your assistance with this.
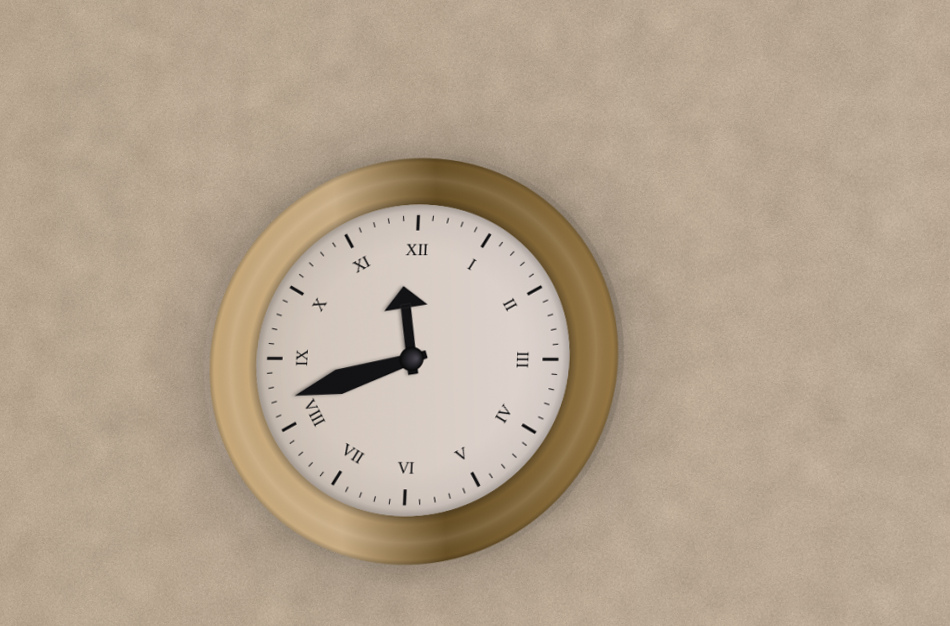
11 h 42 min
